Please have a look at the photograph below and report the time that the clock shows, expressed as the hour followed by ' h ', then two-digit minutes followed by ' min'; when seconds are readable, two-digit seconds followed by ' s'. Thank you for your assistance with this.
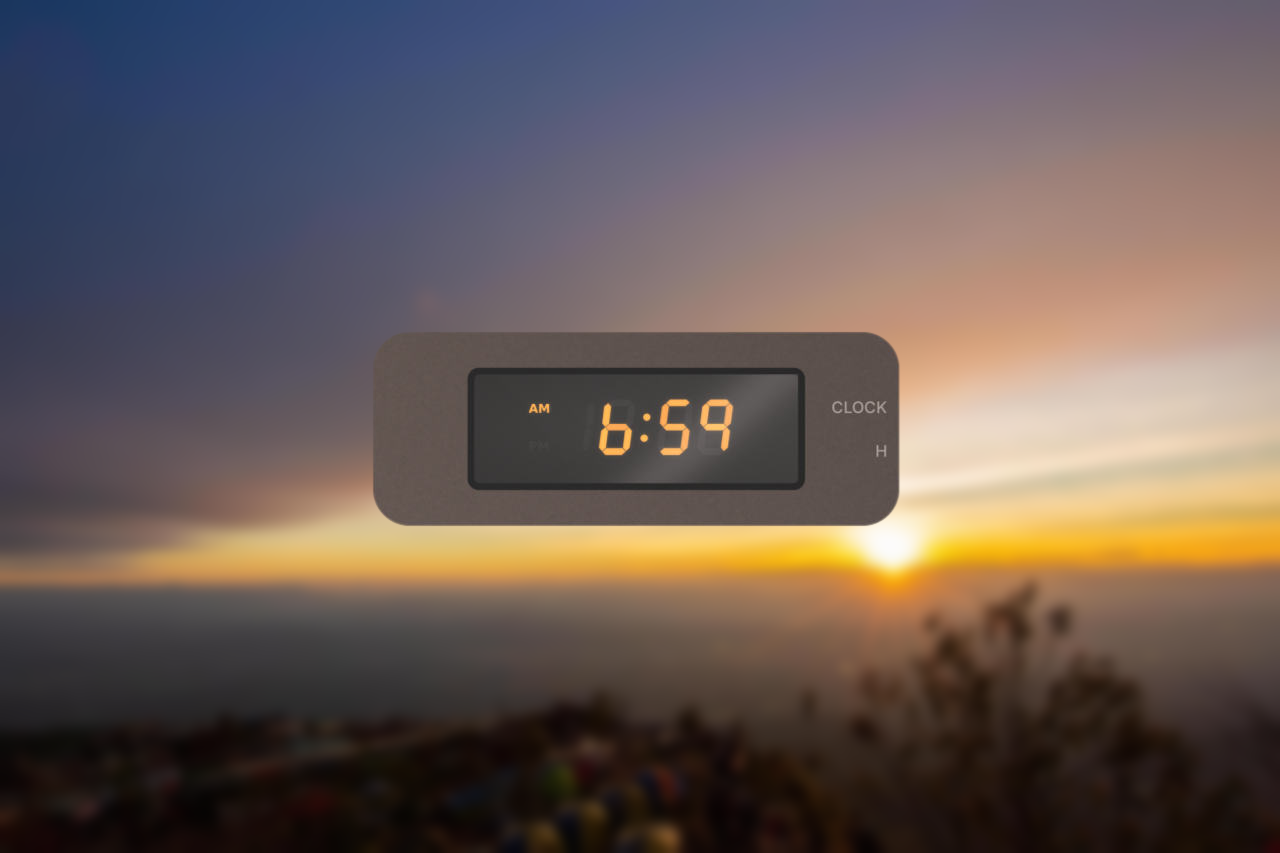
6 h 59 min
